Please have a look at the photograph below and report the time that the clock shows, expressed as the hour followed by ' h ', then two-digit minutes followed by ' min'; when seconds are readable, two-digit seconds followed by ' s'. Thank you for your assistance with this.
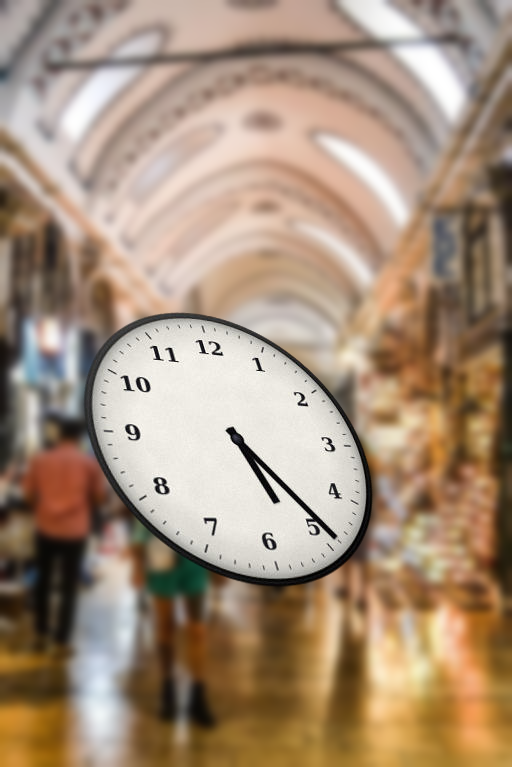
5 h 24 min
